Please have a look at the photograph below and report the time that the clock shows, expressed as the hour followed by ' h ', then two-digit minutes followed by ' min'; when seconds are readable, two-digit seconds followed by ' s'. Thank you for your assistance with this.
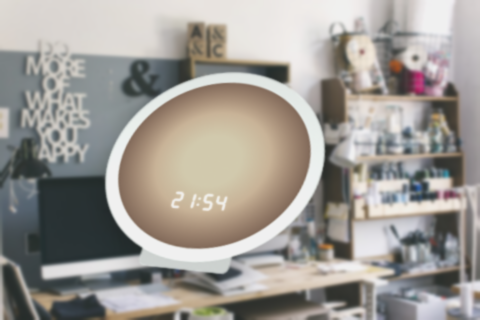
21 h 54 min
